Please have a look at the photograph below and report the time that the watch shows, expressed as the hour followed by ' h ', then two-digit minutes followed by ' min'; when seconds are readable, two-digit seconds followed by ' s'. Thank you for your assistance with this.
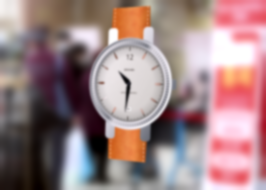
10 h 31 min
